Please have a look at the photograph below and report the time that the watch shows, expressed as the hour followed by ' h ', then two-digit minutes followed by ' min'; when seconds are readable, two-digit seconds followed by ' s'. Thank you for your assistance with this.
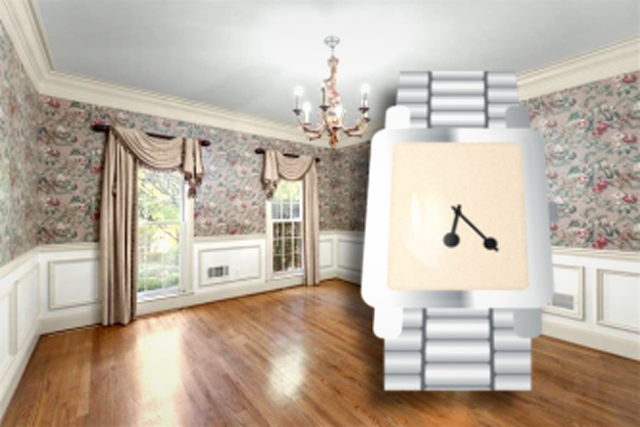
6 h 23 min
